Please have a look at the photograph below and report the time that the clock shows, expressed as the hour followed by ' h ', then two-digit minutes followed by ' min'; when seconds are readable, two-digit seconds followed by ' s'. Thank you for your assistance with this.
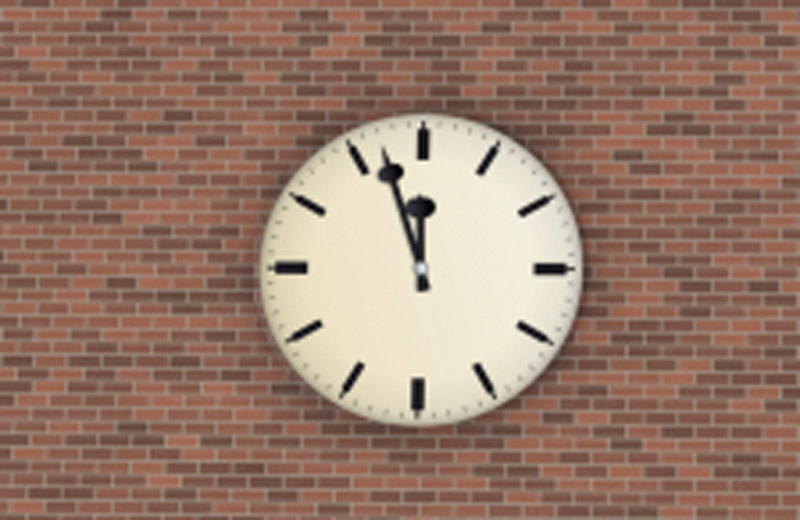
11 h 57 min
